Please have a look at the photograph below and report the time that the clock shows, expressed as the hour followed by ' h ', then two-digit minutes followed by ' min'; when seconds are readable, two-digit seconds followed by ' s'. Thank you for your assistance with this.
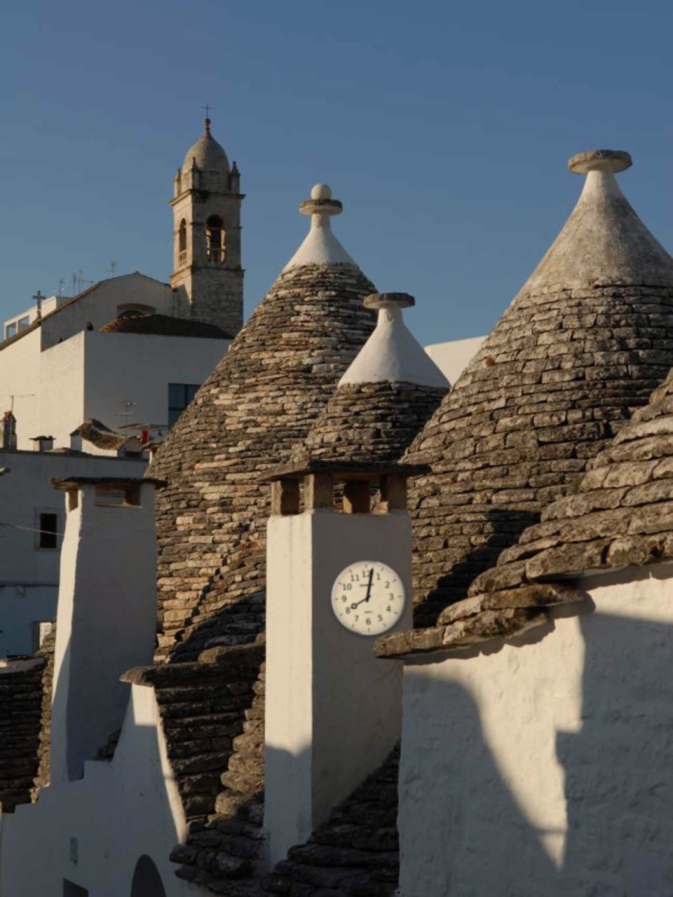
8 h 02 min
